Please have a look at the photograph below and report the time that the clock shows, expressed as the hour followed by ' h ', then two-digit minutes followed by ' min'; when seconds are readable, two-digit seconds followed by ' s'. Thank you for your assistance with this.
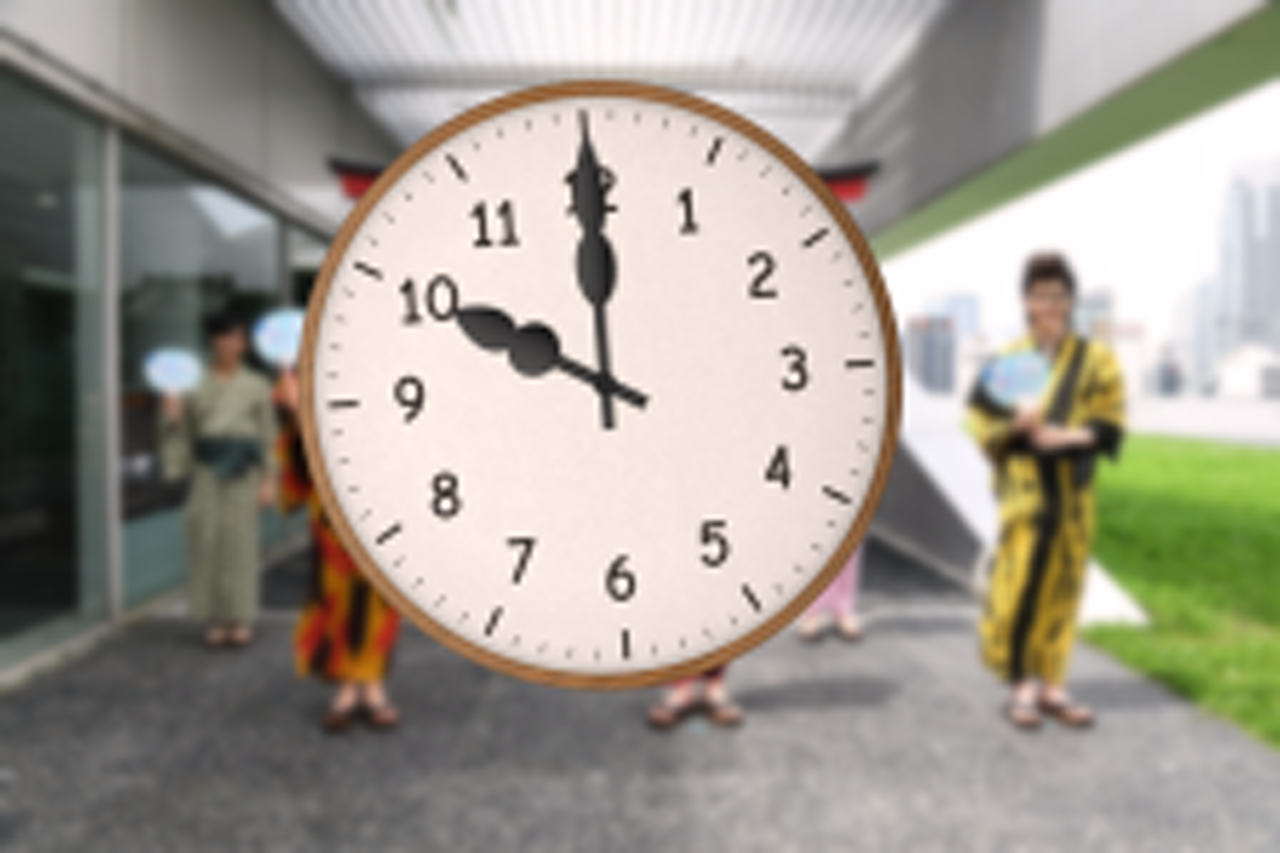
10 h 00 min
